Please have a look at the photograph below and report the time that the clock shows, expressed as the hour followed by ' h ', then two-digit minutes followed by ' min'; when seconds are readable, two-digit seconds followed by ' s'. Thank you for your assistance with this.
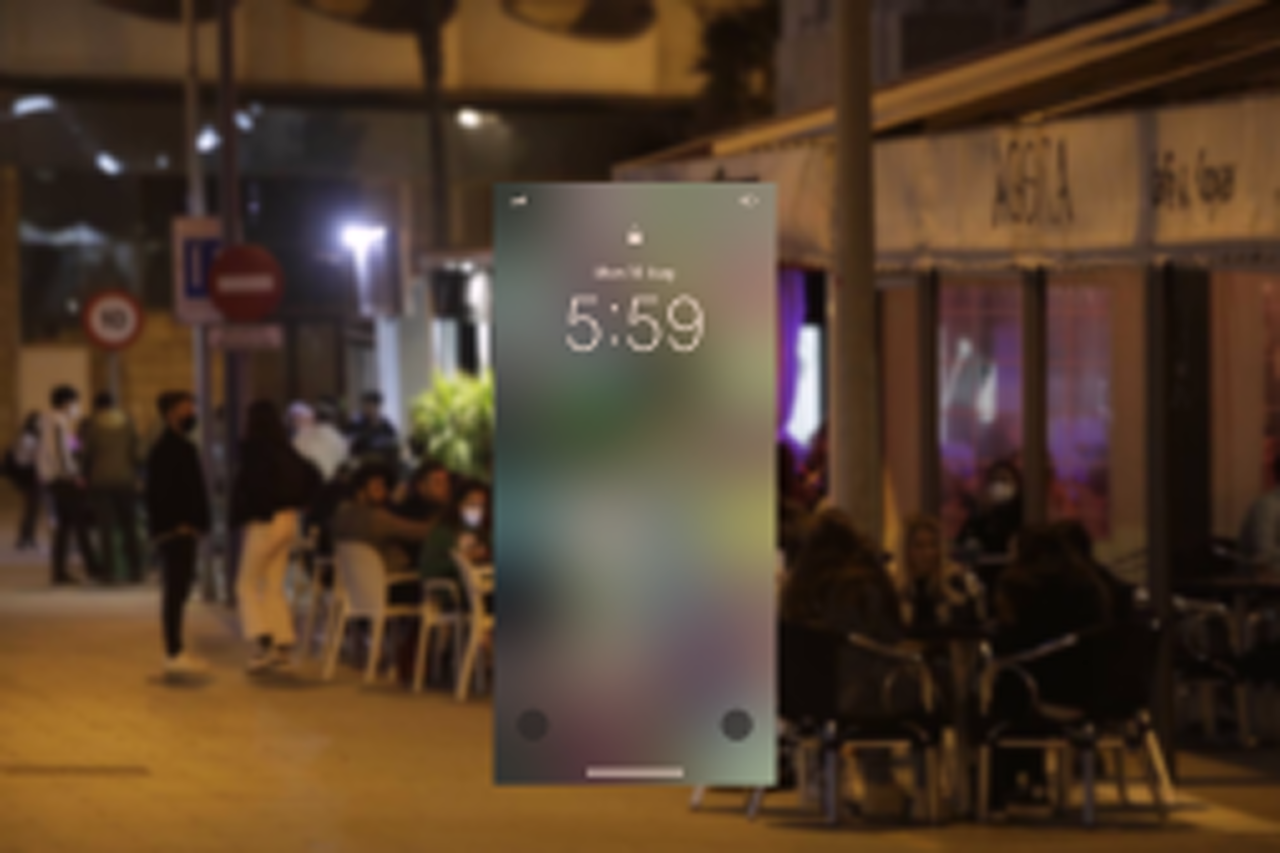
5 h 59 min
